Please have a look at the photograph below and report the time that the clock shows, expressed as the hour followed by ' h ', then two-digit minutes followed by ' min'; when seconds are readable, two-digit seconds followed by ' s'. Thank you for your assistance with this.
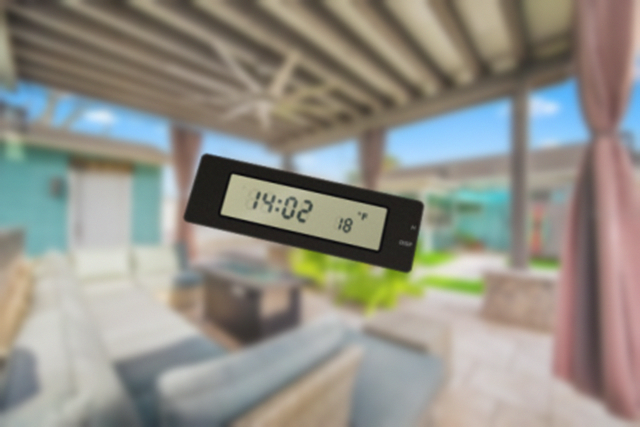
14 h 02 min
